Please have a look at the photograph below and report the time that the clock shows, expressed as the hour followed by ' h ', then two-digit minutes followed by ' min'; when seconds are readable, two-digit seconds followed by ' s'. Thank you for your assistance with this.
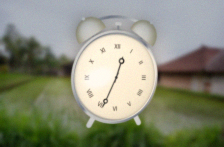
12 h 34 min
